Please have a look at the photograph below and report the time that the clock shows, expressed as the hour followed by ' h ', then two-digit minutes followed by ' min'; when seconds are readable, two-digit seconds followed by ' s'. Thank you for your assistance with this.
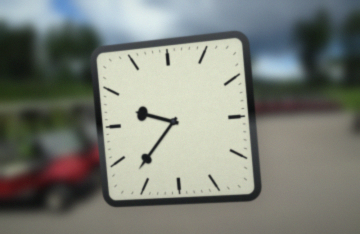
9 h 37 min
